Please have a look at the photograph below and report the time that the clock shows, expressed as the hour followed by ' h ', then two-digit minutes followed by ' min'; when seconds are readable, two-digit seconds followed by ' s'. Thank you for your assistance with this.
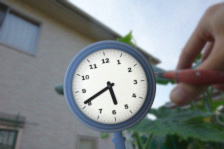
5 h 41 min
